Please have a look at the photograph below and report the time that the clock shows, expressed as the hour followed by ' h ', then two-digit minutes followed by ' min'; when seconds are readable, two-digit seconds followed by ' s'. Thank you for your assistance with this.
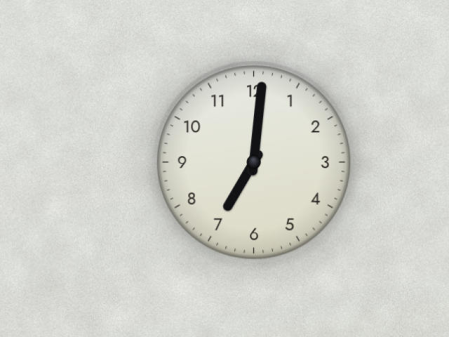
7 h 01 min
